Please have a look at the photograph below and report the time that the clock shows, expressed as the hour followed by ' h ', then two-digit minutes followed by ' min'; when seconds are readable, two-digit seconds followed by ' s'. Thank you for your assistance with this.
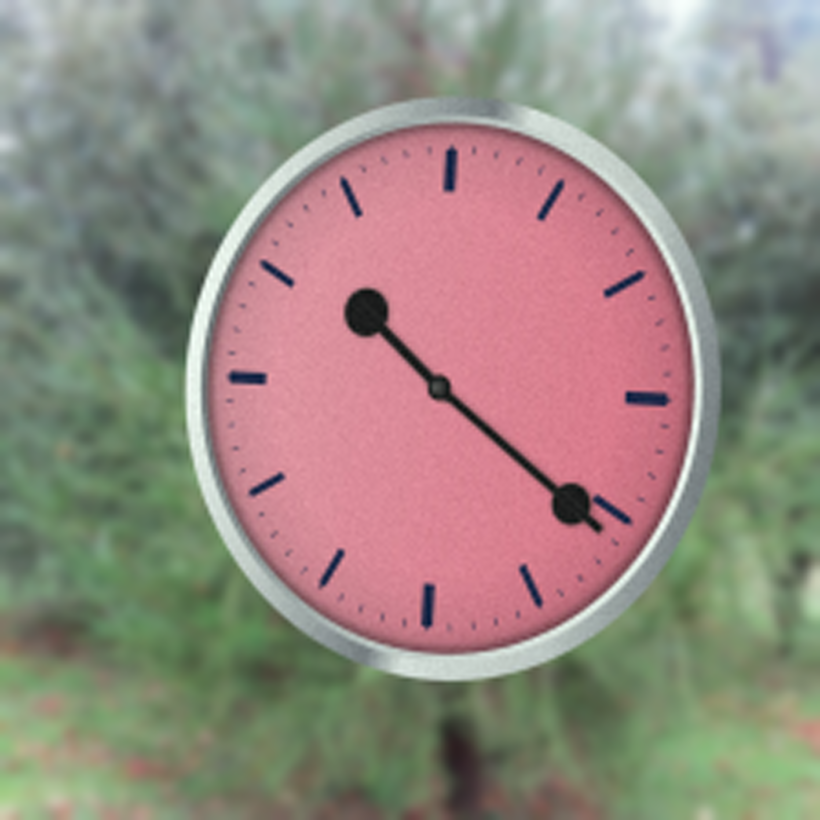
10 h 21 min
